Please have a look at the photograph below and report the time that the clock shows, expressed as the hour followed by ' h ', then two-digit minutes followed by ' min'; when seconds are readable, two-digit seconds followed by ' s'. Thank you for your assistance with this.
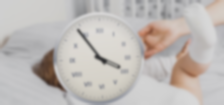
3 h 54 min
